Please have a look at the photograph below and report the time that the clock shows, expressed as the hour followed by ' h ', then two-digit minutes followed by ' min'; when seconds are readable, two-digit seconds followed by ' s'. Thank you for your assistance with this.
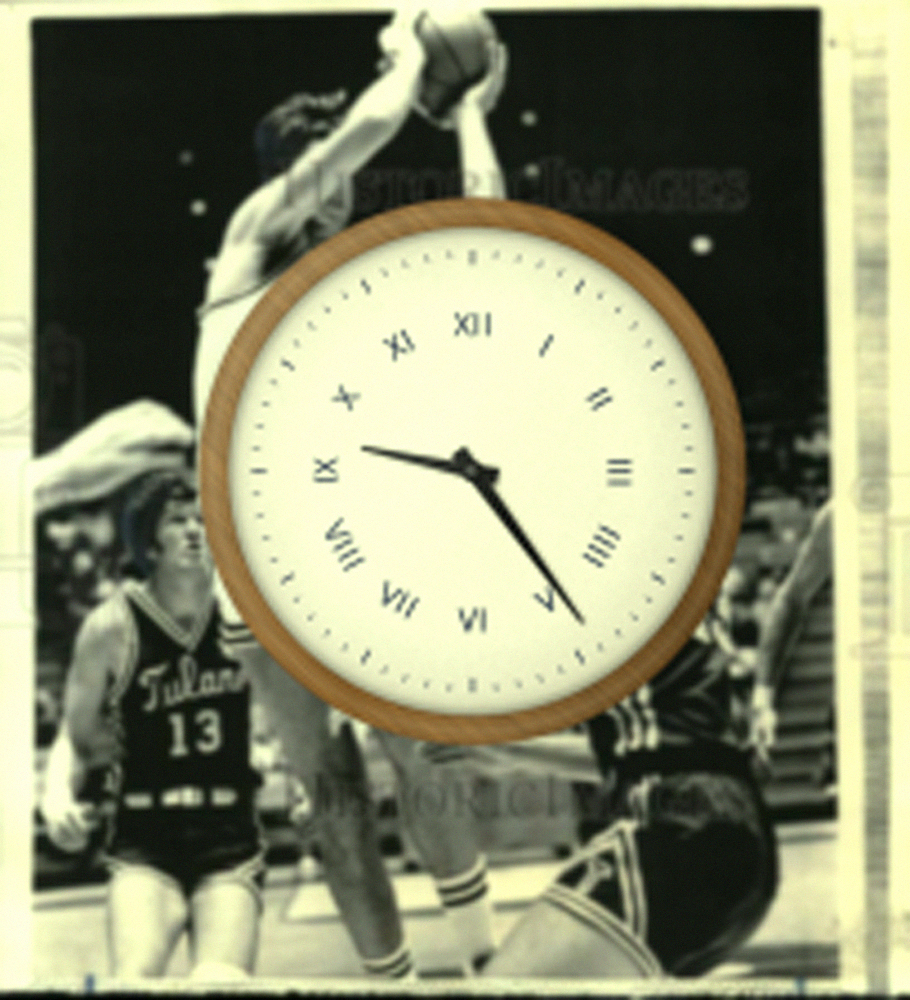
9 h 24 min
